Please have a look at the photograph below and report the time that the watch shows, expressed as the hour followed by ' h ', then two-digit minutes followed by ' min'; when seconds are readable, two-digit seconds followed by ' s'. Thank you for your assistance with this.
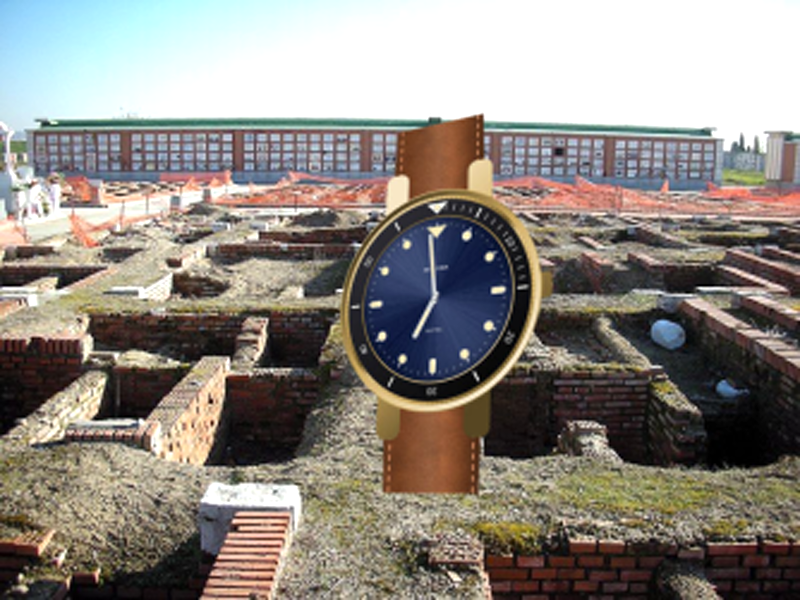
6 h 59 min
